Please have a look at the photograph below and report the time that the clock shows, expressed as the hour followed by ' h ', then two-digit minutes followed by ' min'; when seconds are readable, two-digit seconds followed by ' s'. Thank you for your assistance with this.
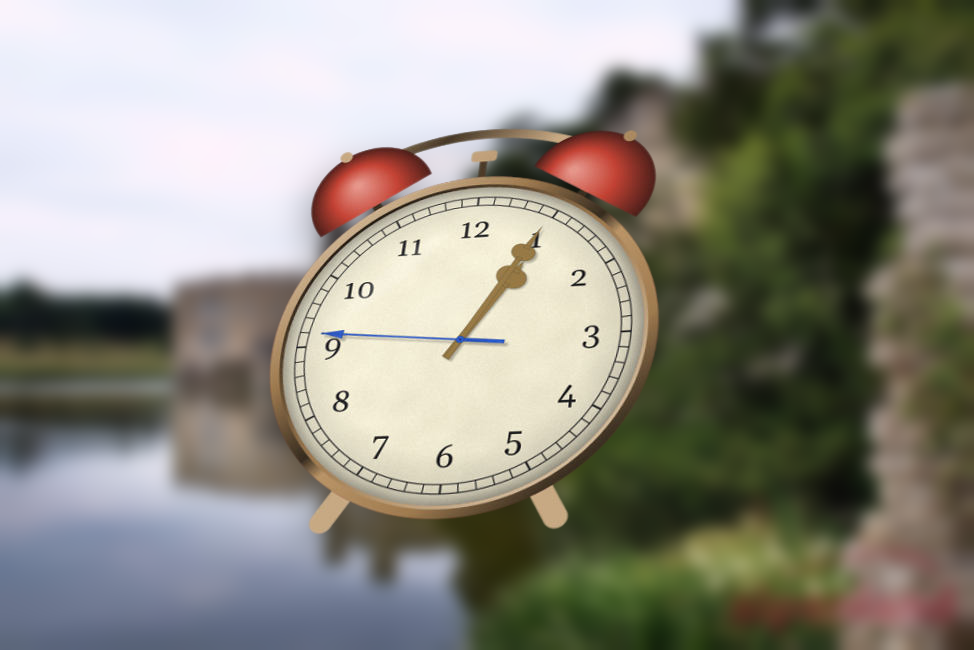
1 h 04 min 46 s
